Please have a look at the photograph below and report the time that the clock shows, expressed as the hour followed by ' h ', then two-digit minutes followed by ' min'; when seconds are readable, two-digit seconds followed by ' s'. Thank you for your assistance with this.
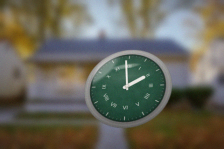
1 h 59 min
